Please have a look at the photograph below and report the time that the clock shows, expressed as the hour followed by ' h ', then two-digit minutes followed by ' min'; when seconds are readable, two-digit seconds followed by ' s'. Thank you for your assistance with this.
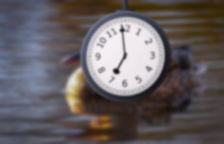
6 h 59 min
